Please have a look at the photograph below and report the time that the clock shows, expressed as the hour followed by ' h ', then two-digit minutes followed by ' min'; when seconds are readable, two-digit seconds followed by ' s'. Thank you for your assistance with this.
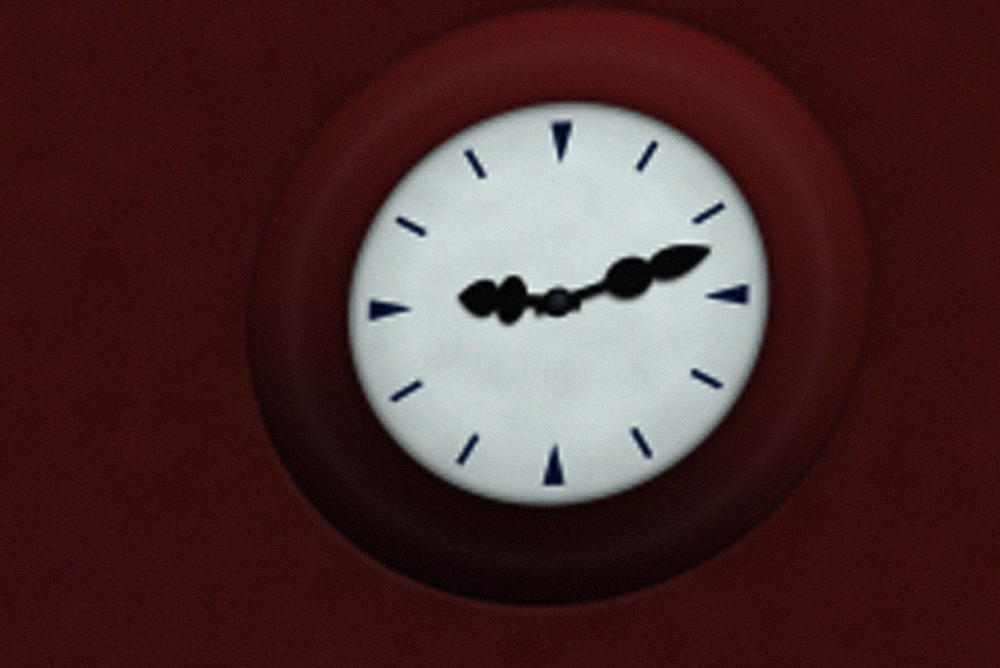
9 h 12 min
